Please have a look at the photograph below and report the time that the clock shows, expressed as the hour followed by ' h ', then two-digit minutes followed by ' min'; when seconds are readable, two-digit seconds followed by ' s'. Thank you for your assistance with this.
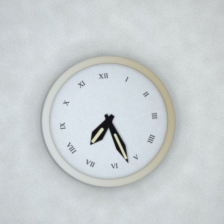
7 h 27 min
